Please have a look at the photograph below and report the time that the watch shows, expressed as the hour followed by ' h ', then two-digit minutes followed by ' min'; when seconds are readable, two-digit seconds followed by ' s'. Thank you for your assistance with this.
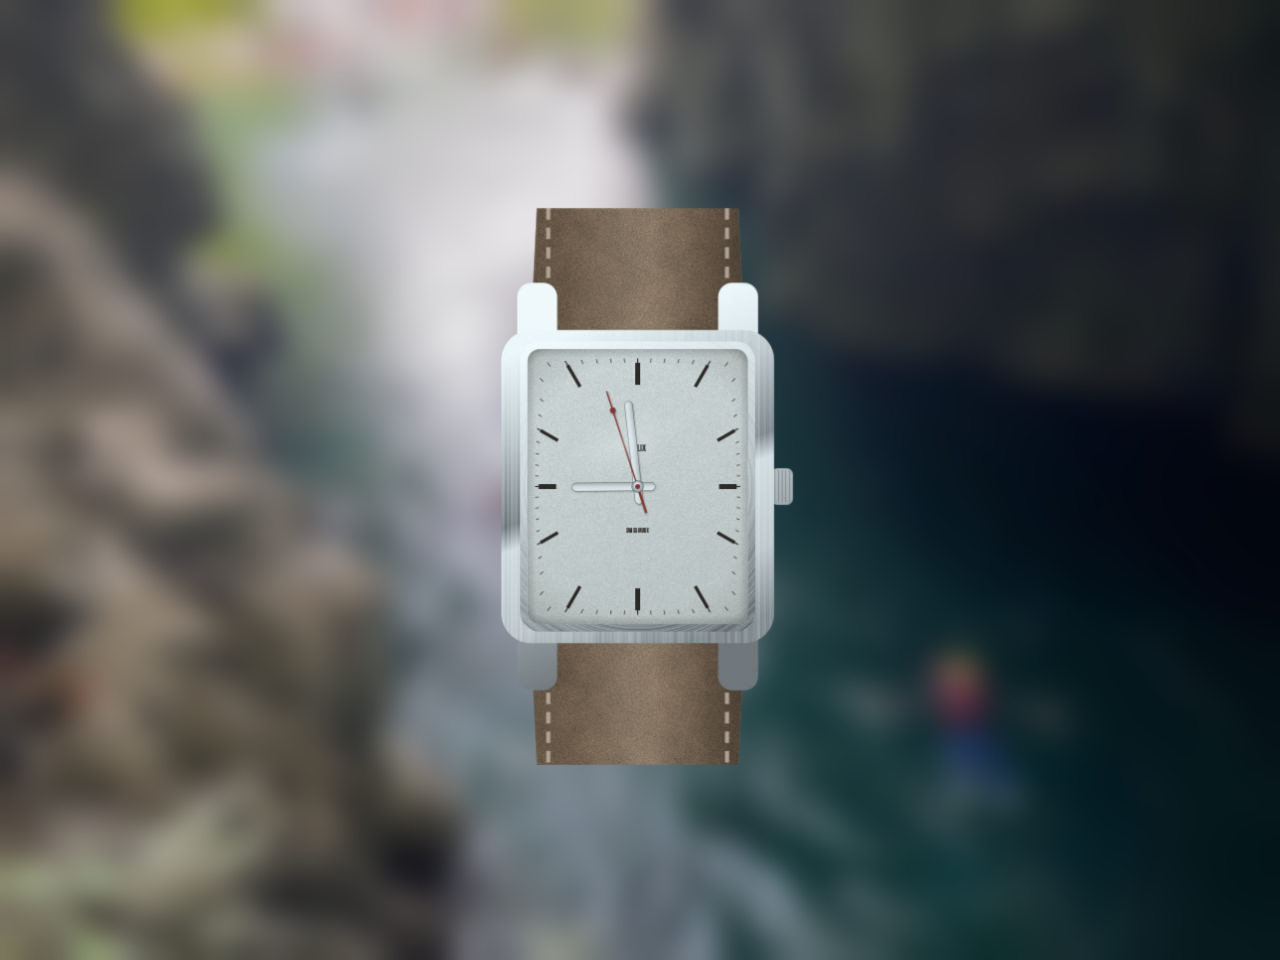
8 h 58 min 57 s
